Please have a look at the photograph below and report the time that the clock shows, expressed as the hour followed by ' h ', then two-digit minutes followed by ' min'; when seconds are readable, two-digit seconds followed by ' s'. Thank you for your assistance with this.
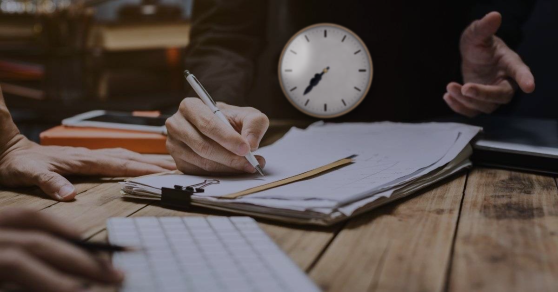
7 h 37 min
